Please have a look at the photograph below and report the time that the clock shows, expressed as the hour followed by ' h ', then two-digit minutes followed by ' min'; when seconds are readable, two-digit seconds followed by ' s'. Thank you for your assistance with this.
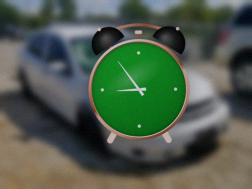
8 h 54 min
